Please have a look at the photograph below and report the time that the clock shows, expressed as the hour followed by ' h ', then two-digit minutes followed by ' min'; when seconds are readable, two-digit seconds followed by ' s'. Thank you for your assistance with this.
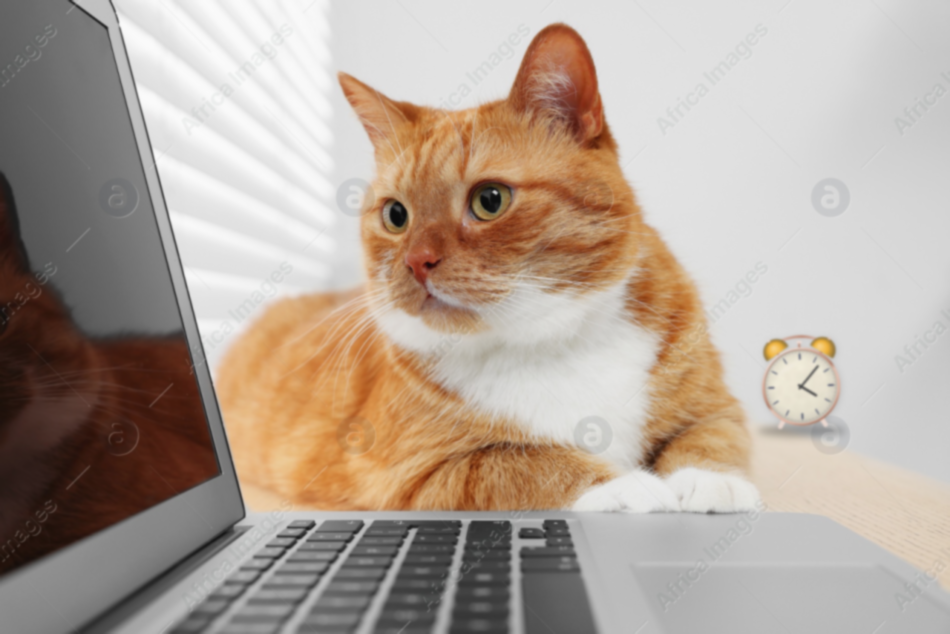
4 h 07 min
